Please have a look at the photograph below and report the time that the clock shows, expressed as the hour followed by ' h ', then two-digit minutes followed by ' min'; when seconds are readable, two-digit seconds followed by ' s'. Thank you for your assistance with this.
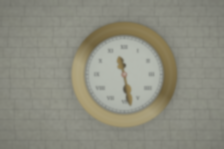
11 h 28 min
